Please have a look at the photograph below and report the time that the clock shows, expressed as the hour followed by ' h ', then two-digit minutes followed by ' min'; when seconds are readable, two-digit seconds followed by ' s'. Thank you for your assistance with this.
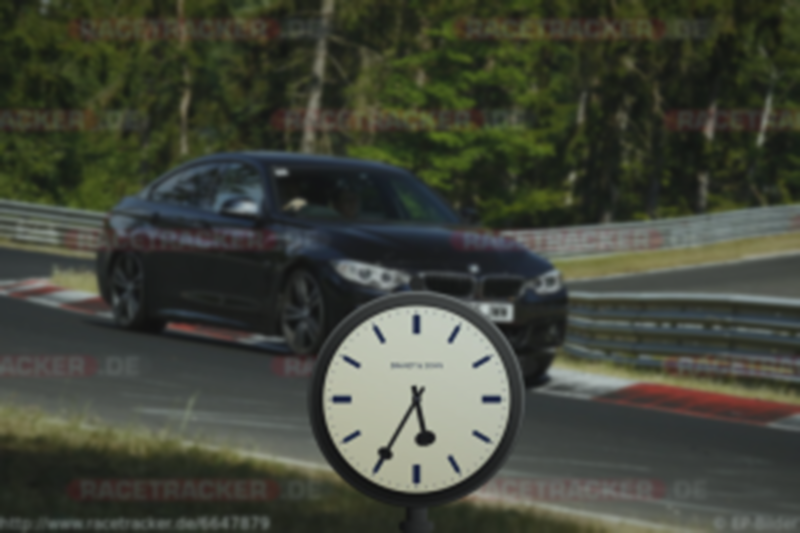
5 h 35 min
